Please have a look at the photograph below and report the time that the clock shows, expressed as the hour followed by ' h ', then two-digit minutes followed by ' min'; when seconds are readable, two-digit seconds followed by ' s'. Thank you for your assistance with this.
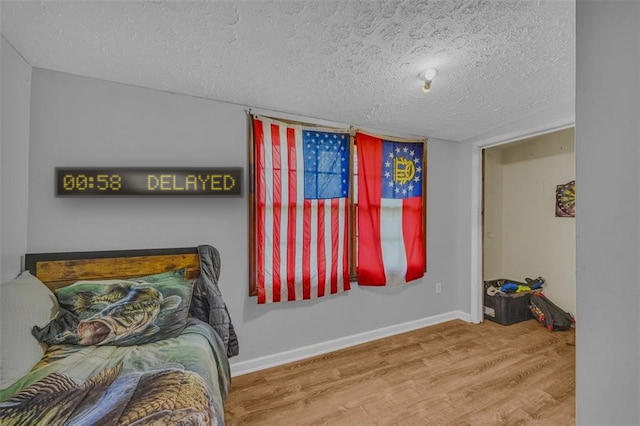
0 h 58 min
